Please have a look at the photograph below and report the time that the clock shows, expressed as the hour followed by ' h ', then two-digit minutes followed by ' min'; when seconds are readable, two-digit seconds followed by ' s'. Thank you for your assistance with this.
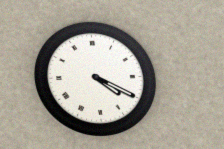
4 h 20 min
